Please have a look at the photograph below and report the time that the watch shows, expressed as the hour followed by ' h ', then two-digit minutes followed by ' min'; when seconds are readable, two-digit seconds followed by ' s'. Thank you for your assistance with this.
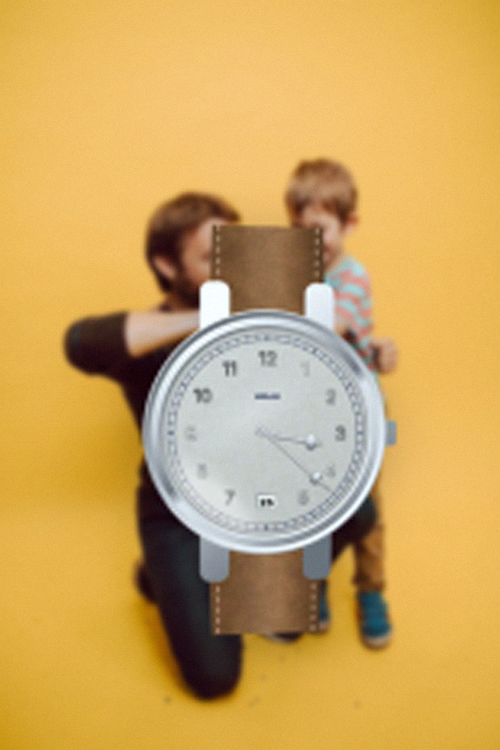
3 h 22 min
